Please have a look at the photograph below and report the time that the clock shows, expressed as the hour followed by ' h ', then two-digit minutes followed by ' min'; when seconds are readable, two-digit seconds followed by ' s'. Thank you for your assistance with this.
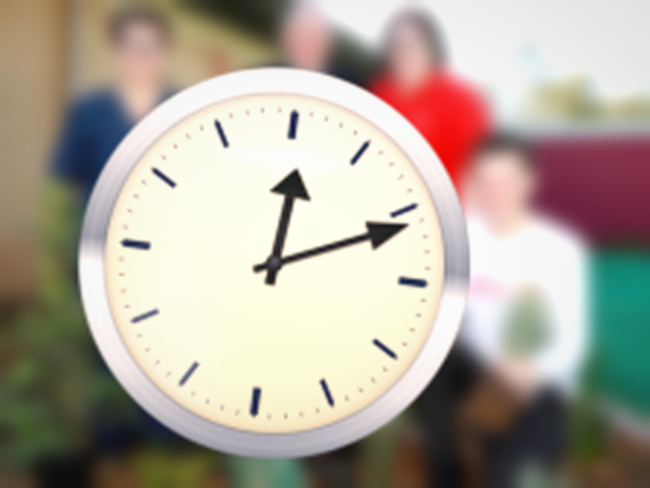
12 h 11 min
